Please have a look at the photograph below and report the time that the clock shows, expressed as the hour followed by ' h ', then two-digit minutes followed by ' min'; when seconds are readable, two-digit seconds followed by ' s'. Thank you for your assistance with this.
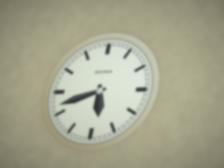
5 h 42 min
